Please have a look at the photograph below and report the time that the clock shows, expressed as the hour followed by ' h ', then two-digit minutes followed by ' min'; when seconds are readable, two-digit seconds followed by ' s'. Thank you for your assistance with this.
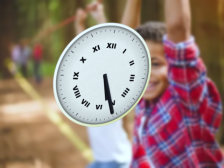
5 h 26 min
